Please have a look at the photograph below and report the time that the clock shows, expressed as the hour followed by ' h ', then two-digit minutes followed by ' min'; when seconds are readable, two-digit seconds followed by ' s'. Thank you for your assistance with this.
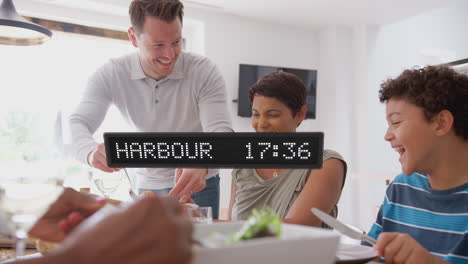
17 h 36 min
